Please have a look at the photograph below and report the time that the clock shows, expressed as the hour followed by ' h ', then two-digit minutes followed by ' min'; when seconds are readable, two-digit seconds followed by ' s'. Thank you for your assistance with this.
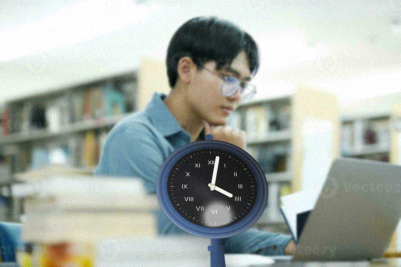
4 h 02 min
